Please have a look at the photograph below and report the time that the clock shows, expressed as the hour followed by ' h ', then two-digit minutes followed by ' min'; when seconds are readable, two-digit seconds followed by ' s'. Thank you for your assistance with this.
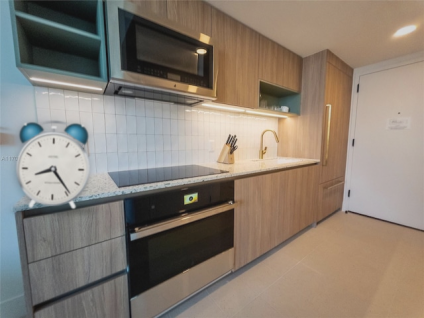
8 h 24 min
